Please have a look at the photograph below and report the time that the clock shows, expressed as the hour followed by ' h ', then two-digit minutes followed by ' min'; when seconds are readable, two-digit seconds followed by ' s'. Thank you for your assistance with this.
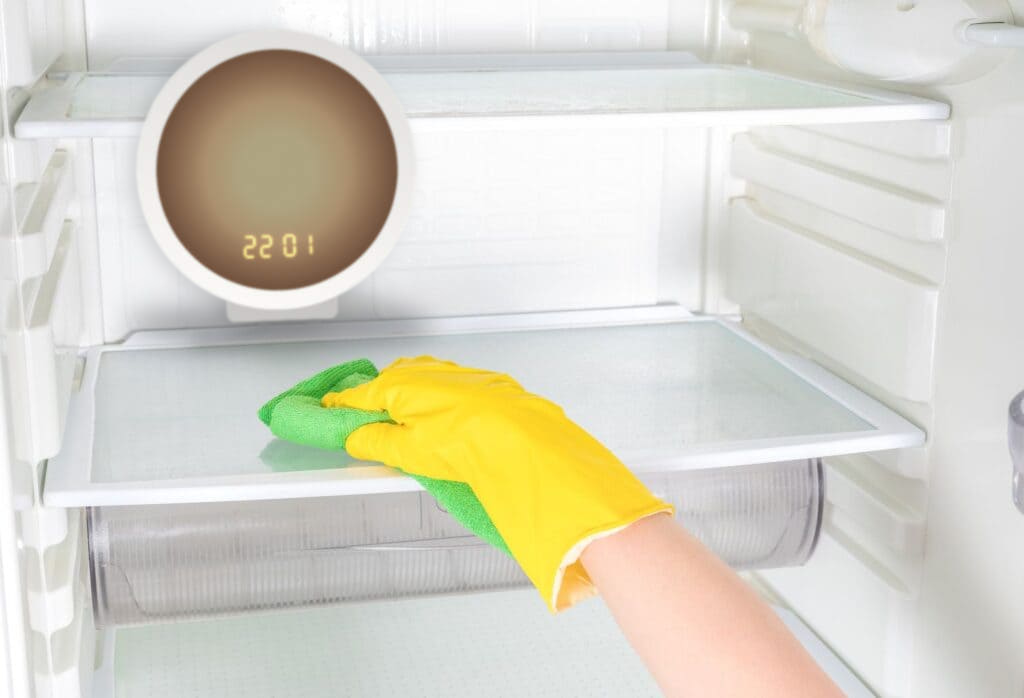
22 h 01 min
